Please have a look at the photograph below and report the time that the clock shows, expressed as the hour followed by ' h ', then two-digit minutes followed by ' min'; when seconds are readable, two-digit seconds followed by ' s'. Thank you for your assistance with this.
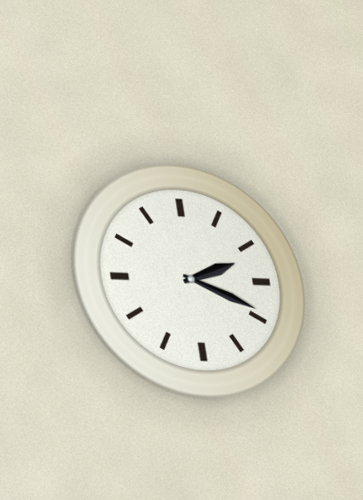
2 h 19 min
